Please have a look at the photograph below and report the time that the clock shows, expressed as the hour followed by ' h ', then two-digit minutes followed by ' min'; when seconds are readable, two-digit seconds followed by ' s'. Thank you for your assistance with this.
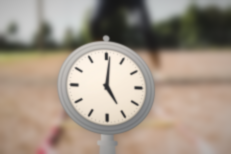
5 h 01 min
